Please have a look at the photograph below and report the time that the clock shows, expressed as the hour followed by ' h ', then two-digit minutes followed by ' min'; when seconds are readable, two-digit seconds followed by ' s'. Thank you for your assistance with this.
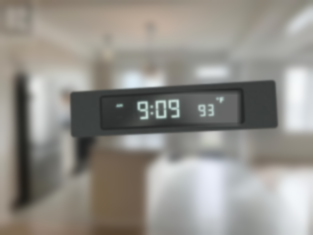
9 h 09 min
